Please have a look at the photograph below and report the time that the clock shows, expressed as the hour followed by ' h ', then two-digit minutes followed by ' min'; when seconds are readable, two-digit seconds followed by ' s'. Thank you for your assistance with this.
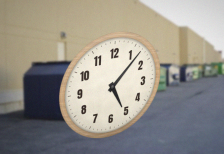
5 h 07 min
